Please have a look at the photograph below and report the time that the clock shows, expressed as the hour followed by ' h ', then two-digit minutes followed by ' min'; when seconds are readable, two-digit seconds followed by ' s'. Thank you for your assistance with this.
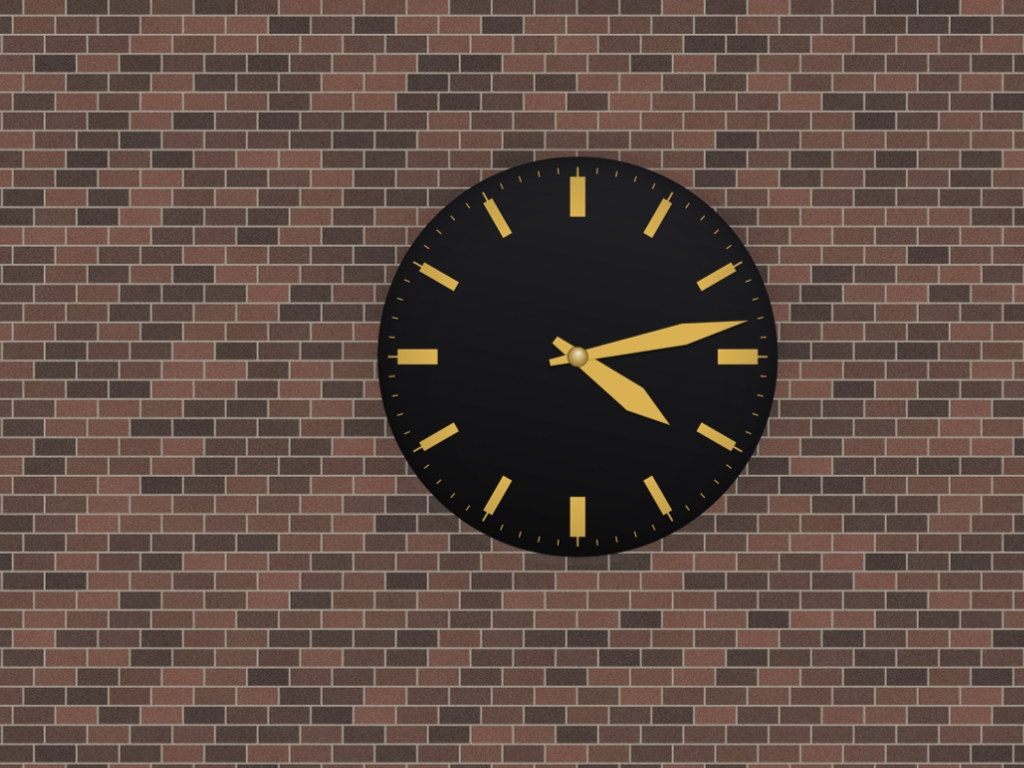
4 h 13 min
